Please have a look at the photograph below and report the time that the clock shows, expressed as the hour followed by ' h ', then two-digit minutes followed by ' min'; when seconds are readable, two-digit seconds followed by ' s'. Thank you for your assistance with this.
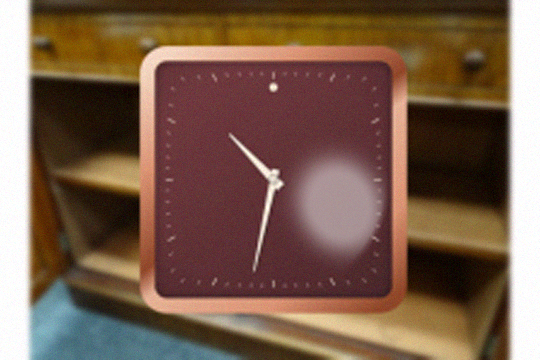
10 h 32 min
